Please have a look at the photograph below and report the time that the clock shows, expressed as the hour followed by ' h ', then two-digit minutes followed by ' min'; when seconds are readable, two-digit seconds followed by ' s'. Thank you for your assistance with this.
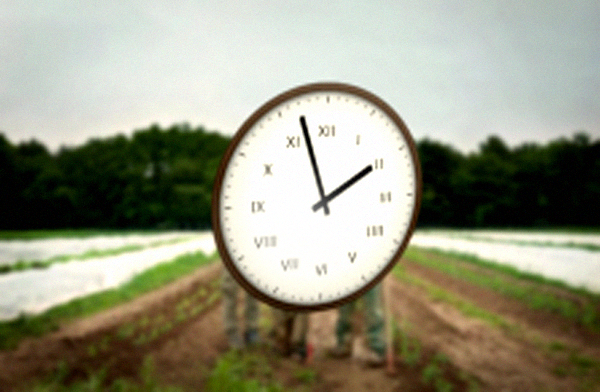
1 h 57 min
